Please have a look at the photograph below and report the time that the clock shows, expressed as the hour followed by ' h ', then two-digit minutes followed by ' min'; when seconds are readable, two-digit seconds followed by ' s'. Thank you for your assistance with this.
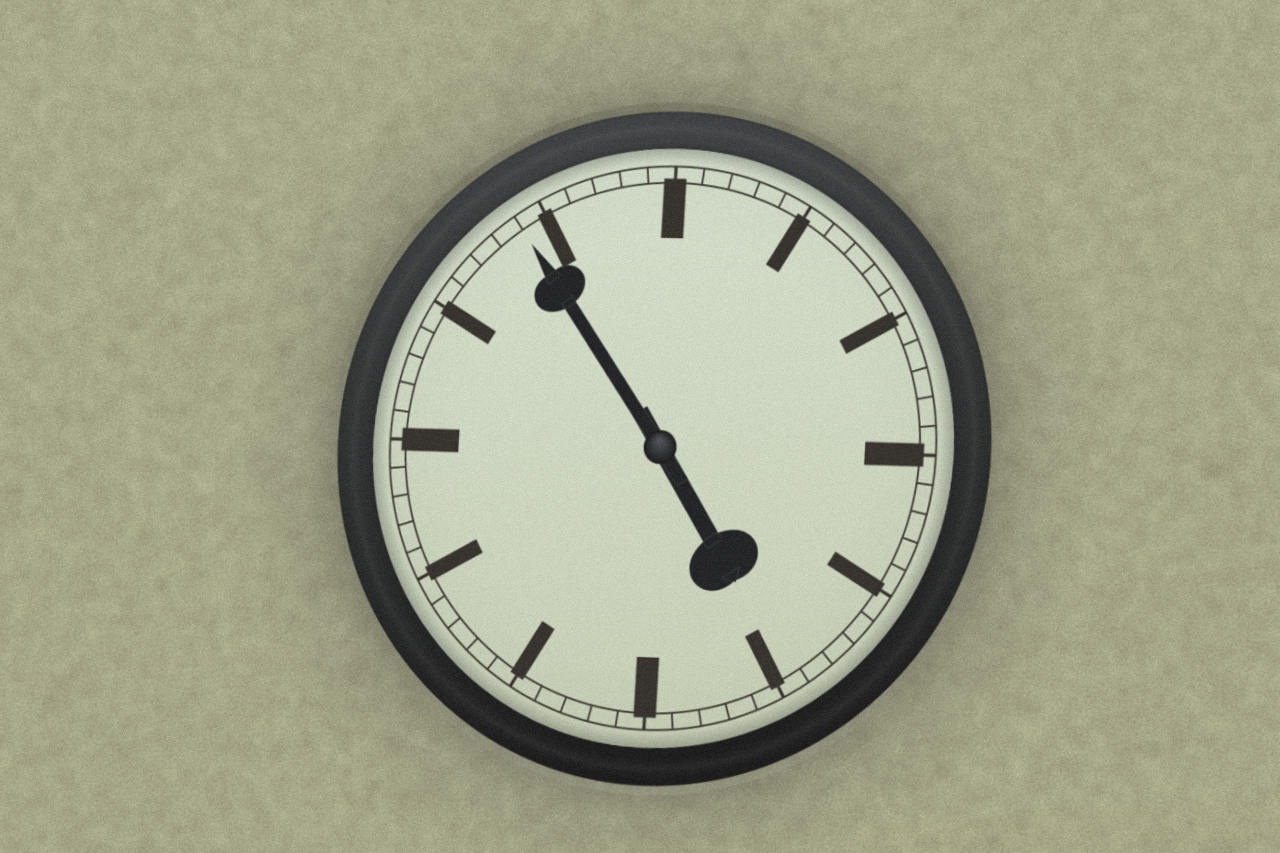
4 h 54 min
